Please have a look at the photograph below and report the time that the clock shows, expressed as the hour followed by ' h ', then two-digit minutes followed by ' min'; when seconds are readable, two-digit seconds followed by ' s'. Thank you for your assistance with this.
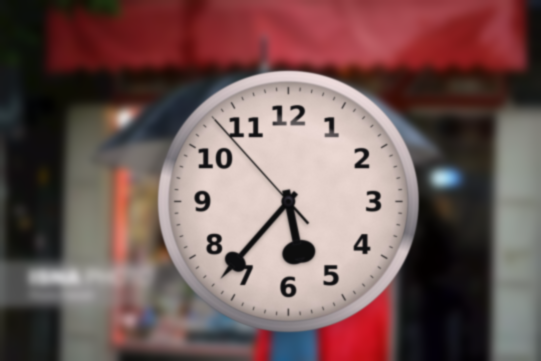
5 h 36 min 53 s
